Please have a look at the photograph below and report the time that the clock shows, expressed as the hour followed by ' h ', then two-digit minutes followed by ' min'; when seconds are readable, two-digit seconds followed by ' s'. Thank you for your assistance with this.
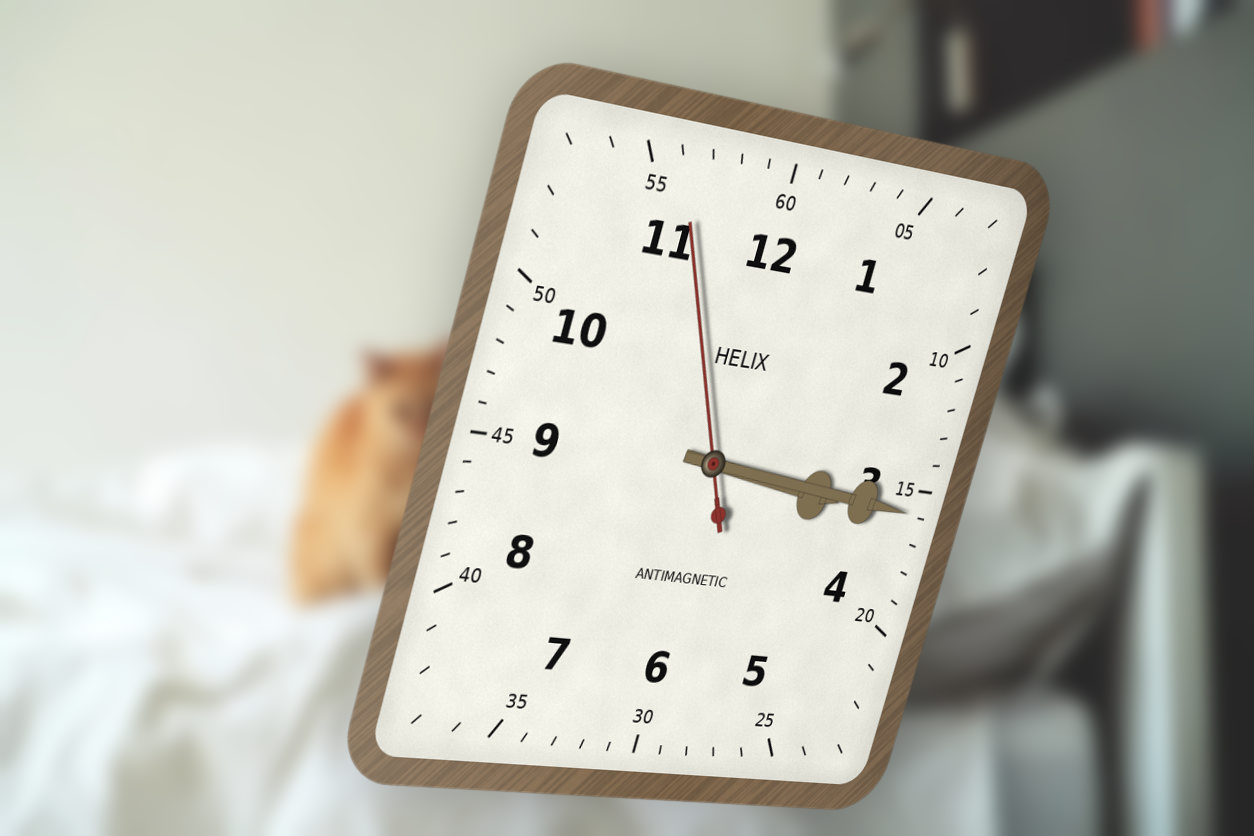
3 h 15 min 56 s
